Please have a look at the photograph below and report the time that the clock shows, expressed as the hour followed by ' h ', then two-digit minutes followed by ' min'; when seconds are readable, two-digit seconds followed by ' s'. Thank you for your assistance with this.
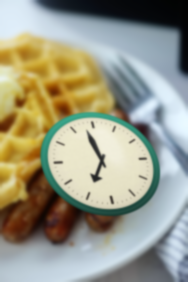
6 h 58 min
